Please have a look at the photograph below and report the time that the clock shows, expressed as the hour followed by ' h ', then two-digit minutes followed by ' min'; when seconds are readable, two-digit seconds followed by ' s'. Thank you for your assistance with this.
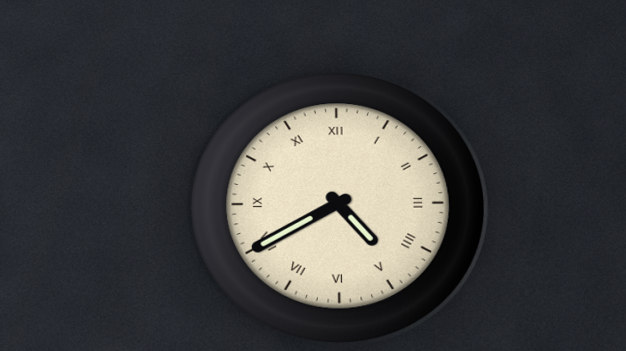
4 h 40 min
